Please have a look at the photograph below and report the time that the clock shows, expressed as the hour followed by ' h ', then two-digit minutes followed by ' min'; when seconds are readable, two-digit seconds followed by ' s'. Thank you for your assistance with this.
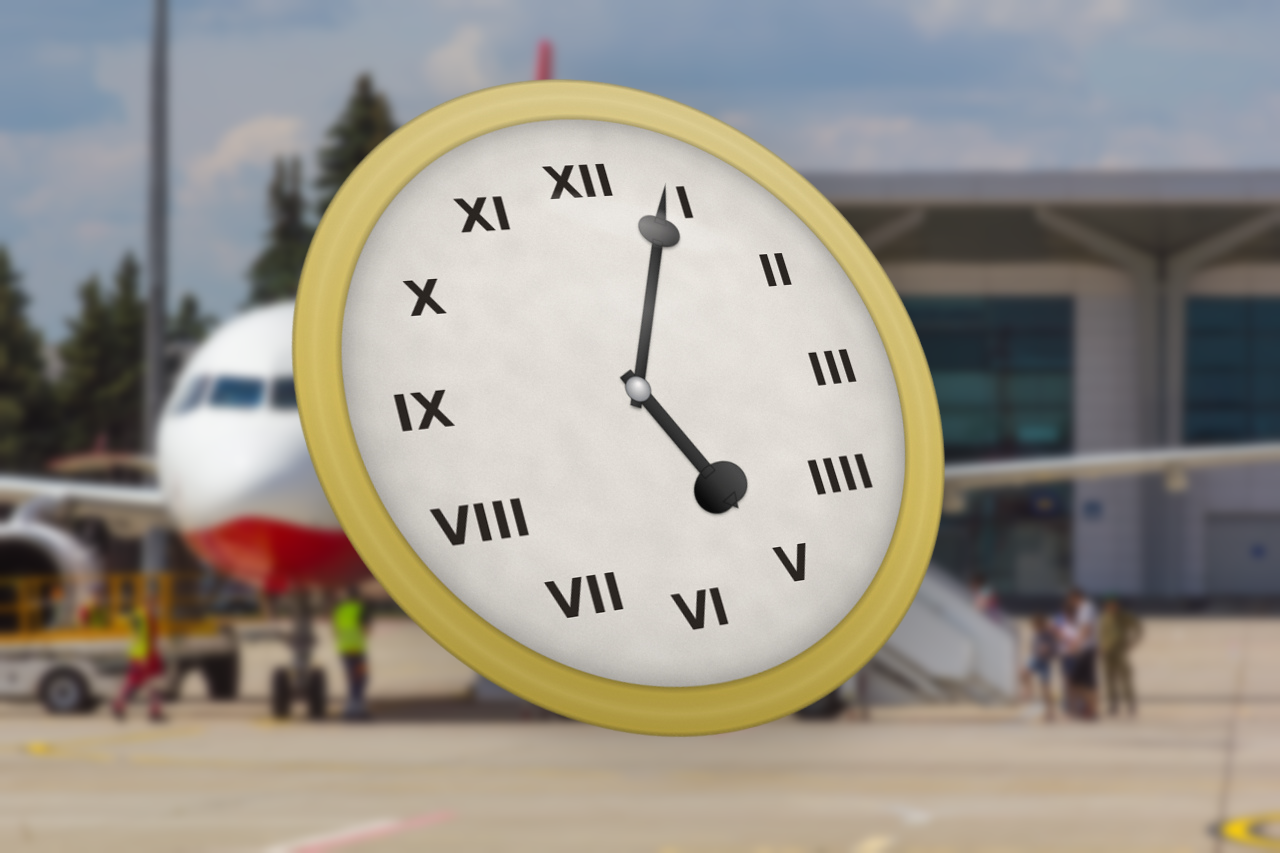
5 h 04 min
